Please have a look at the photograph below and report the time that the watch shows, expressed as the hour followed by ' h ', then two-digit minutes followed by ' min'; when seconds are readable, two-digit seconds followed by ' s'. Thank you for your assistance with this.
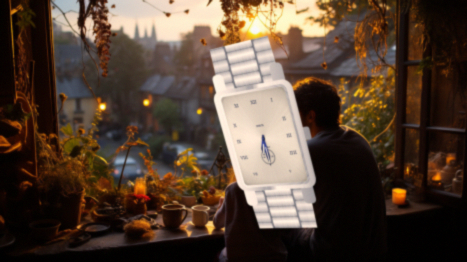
6 h 30 min
